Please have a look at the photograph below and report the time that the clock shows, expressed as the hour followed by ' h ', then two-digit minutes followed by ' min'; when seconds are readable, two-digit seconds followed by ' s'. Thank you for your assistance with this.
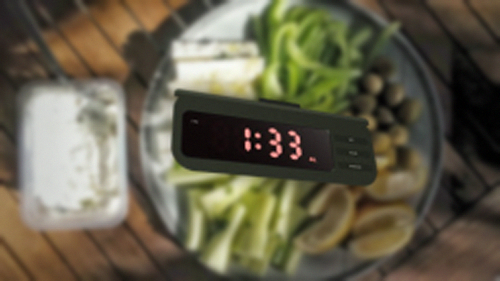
1 h 33 min
